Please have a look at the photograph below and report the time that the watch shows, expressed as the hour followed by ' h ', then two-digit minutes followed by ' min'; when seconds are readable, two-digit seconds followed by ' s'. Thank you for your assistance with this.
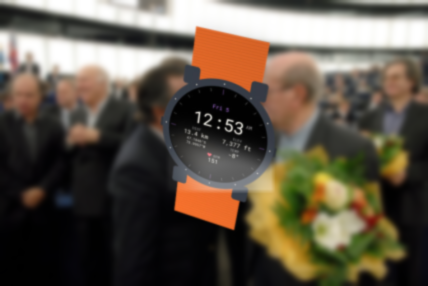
12 h 53 min
